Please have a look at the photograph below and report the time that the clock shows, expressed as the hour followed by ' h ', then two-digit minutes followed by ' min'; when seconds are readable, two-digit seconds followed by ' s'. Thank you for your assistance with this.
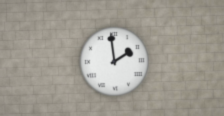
1 h 59 min
